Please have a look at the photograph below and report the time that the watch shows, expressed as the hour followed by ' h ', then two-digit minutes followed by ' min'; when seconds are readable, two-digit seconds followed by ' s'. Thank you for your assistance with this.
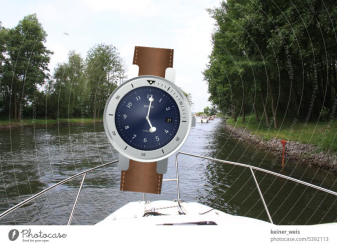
5 h 01 min
